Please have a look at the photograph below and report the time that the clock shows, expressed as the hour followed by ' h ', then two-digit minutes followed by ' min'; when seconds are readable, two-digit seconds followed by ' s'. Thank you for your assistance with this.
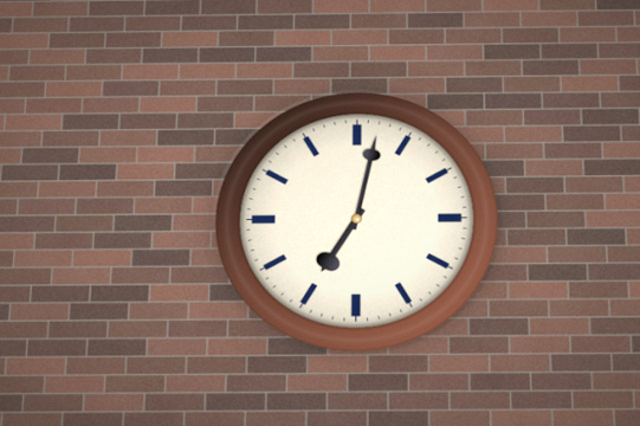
7 h 02 min
